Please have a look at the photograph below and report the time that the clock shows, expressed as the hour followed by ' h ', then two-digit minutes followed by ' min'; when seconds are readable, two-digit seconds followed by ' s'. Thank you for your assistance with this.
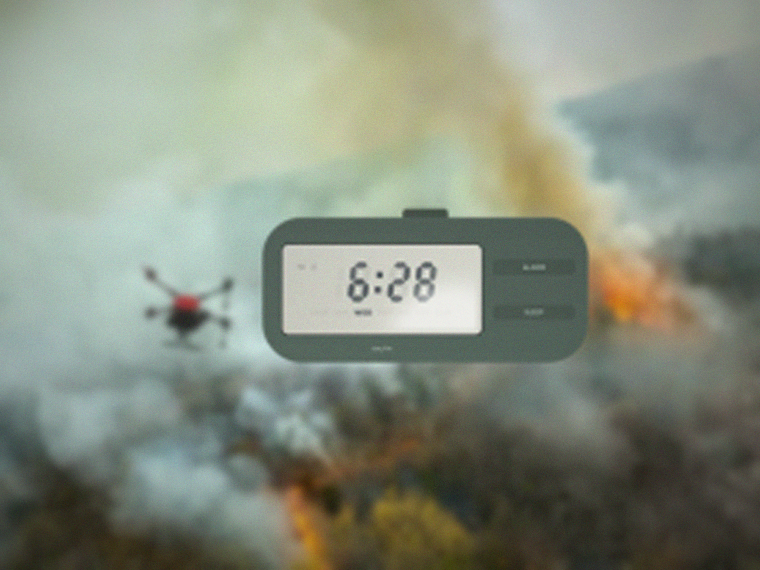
6 h 28 min
